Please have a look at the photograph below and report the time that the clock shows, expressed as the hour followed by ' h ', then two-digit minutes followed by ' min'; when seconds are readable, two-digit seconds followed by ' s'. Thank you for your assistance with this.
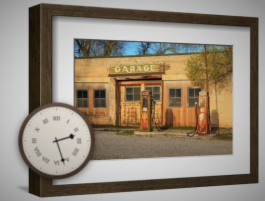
2 h 27 min
